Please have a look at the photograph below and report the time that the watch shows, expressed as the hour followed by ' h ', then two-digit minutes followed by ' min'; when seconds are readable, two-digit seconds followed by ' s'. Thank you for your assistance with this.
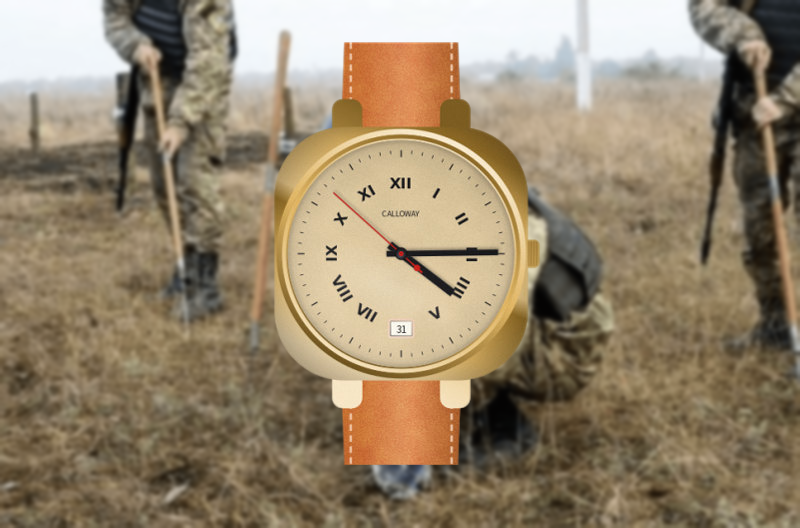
4 h 14 min 52 s
